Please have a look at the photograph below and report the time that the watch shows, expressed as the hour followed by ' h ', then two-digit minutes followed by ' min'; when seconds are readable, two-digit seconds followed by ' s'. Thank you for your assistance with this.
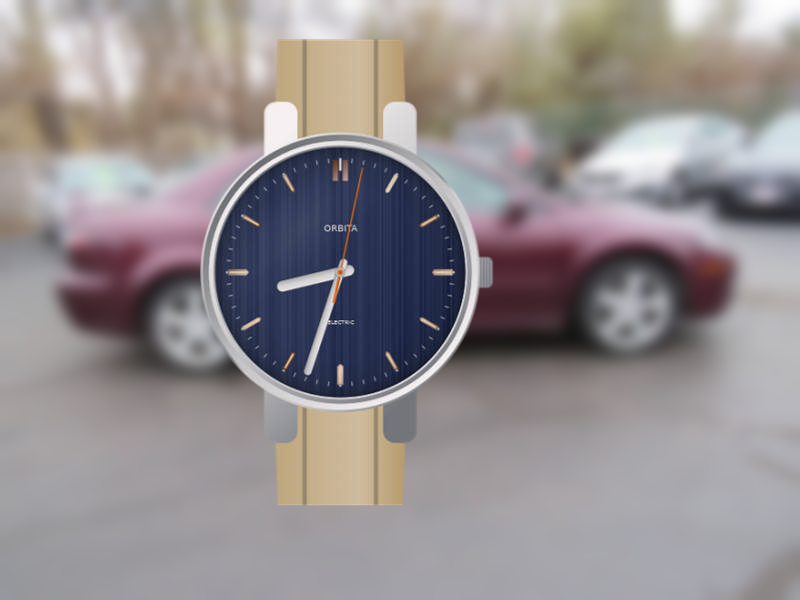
8 h 33 min 02 s
